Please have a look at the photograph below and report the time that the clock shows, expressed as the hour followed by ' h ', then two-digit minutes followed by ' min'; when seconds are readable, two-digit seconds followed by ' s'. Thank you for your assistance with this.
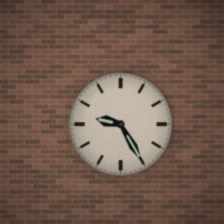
9 h 25 min
